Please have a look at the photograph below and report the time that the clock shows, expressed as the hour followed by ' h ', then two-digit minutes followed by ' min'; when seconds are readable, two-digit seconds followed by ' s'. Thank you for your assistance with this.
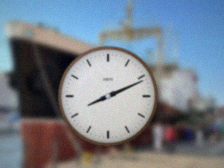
8 h 11 min
